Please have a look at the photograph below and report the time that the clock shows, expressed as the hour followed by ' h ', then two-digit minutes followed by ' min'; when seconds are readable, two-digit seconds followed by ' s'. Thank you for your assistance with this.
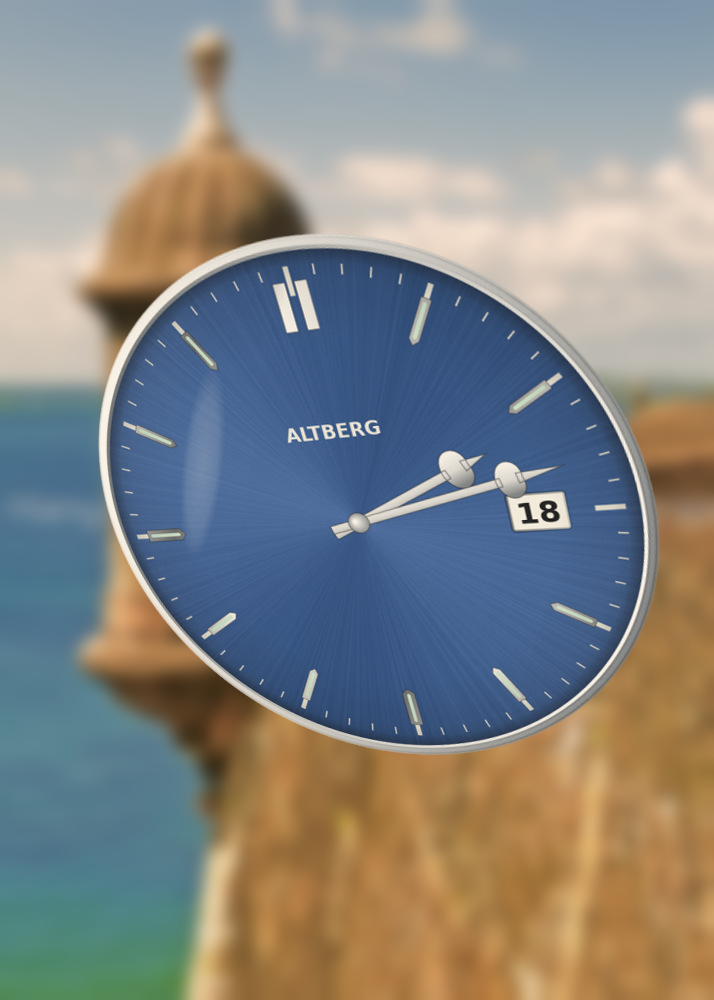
2 h 13 min
